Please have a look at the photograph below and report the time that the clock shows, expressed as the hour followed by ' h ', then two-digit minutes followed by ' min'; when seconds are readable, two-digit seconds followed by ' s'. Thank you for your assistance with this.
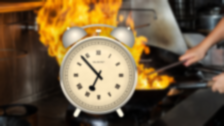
6 h 53 min
